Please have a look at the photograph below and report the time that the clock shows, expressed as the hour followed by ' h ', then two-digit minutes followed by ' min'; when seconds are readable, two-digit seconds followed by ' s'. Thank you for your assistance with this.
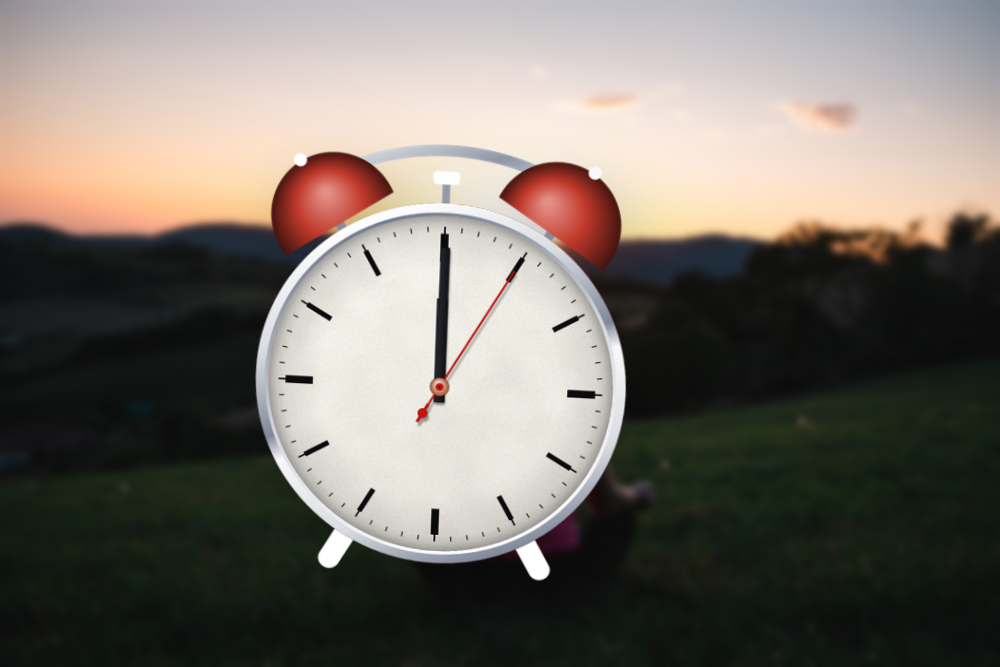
12 h 00 min 05 s
